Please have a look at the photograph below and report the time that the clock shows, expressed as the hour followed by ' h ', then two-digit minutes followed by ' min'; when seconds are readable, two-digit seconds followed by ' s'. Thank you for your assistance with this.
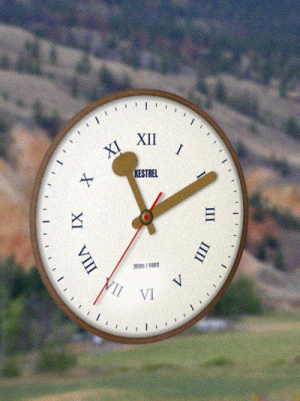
11 h 10 min 36 s
